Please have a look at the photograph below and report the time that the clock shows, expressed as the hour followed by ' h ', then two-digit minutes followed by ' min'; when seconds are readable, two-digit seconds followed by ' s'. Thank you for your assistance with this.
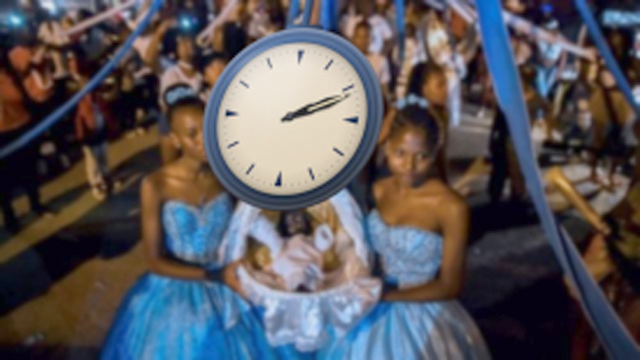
2 h 11 min
